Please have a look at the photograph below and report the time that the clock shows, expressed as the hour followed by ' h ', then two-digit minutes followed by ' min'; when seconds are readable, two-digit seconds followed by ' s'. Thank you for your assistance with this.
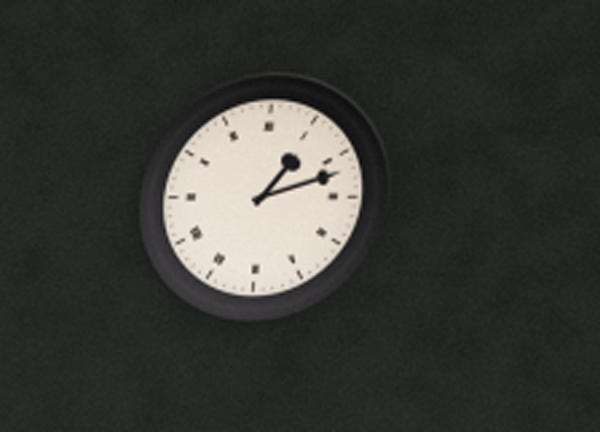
1 h 12 min
